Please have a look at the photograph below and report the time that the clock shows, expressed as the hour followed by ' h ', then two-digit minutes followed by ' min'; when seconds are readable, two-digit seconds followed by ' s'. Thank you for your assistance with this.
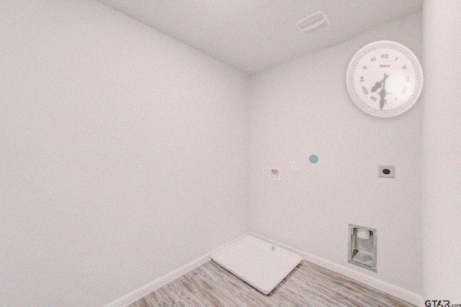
7 h 31 min
